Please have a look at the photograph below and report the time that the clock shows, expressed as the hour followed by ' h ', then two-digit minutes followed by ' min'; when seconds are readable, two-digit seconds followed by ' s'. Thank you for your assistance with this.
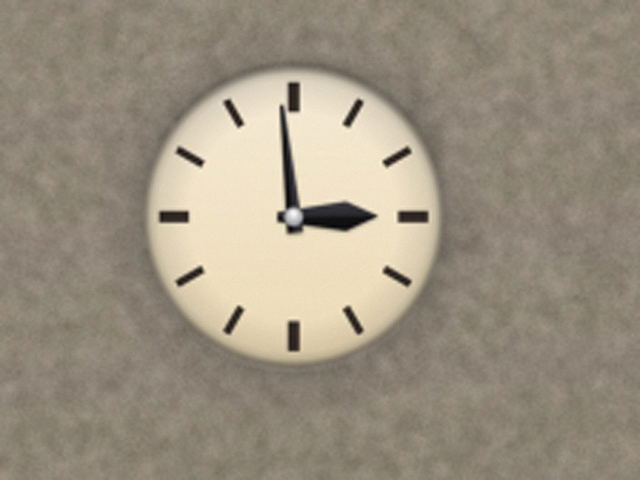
2 h 59 min
